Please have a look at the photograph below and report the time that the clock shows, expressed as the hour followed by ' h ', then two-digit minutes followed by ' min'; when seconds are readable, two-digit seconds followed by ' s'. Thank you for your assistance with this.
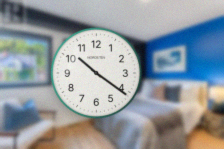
10 h 21 min
